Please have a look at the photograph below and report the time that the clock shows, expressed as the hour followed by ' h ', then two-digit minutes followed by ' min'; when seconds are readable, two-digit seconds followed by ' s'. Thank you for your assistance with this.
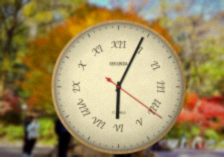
6 h 04 min 21 s
